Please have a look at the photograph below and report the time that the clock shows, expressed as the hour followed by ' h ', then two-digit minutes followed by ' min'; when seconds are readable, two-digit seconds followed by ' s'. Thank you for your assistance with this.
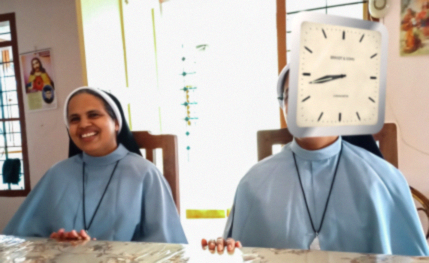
8 h 43 min
